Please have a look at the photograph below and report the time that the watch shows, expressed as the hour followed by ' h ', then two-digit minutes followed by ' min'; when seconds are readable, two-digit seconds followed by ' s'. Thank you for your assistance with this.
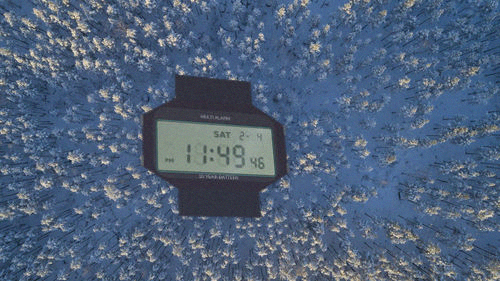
11 h 49 min 46 s
